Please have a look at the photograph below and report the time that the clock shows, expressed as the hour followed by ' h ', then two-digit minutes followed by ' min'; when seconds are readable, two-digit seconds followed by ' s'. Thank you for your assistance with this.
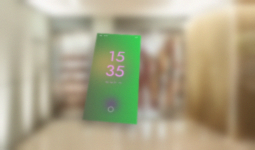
15 h 35 min
